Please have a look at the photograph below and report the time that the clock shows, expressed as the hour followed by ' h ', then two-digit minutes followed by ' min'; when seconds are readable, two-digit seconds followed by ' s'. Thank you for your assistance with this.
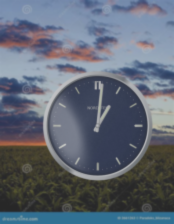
1 h 01 min
